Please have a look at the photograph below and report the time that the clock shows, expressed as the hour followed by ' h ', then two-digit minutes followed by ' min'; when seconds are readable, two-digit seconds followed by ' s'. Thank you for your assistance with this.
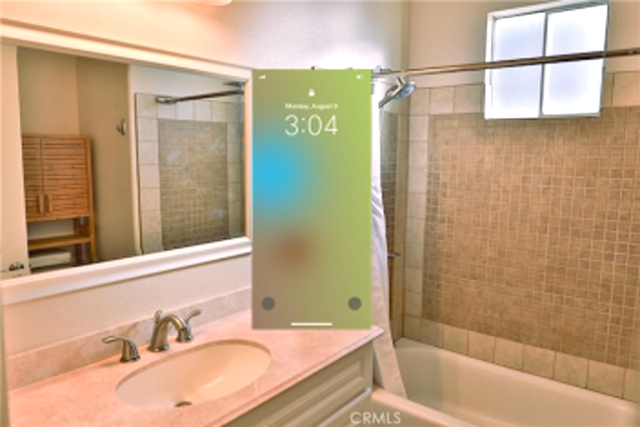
3 h 04 min
